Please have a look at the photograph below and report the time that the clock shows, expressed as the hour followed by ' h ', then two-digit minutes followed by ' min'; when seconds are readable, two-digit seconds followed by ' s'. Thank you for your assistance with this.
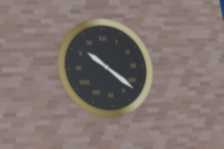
10 h 22 min
